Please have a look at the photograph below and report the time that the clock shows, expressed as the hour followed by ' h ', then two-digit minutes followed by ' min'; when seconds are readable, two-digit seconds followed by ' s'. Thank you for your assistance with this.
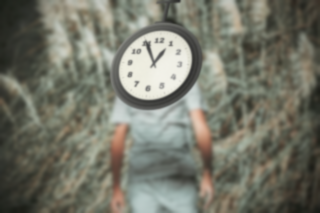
12 h 55 min
